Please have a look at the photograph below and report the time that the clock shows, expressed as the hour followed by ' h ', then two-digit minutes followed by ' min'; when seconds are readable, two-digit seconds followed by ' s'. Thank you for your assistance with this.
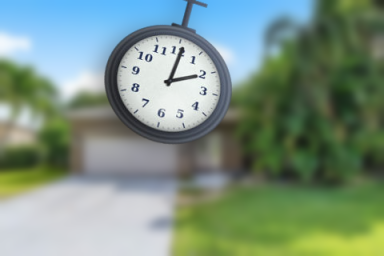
2 h 01 min
